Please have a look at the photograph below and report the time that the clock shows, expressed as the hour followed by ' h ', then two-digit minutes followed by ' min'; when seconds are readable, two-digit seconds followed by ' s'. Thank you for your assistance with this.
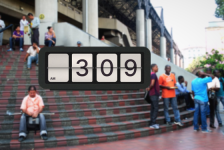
3 h 09 min
